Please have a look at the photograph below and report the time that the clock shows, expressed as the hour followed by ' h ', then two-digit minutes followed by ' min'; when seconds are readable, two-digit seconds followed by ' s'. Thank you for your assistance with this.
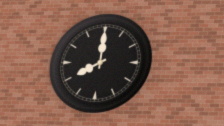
8 h 00 min
